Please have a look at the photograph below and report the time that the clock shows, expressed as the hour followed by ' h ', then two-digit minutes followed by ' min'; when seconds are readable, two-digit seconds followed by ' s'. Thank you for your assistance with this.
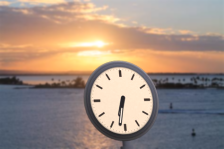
6 h 32 min
